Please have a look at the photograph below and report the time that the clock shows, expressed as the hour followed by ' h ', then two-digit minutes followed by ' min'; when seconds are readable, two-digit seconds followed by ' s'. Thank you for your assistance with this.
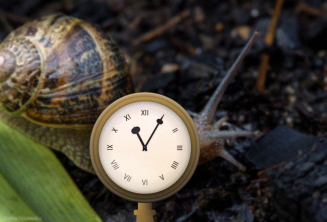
11 h 05 min
